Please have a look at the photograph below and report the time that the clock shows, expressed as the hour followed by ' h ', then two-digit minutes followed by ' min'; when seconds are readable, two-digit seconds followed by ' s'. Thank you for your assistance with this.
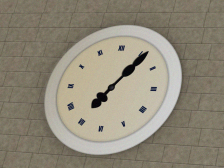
7 h 06 min
